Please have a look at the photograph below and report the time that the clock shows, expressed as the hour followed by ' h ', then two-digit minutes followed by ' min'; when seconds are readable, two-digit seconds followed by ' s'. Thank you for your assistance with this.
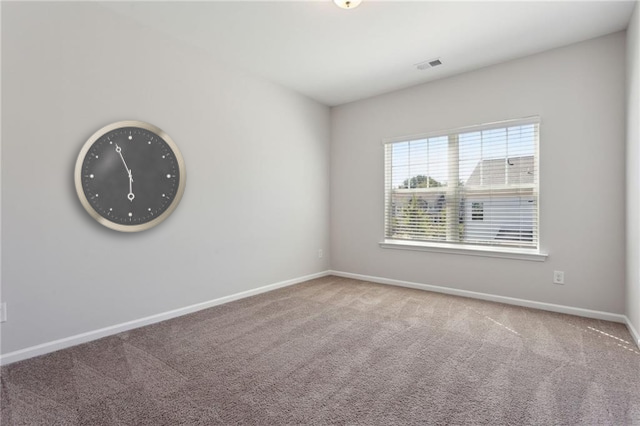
5 h 56 min
